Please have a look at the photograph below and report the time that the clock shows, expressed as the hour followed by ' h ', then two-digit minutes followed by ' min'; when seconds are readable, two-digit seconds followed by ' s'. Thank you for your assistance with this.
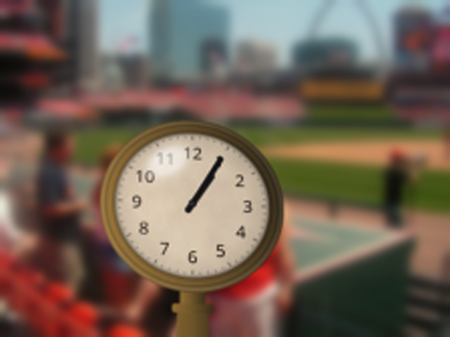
1 h 05 min
